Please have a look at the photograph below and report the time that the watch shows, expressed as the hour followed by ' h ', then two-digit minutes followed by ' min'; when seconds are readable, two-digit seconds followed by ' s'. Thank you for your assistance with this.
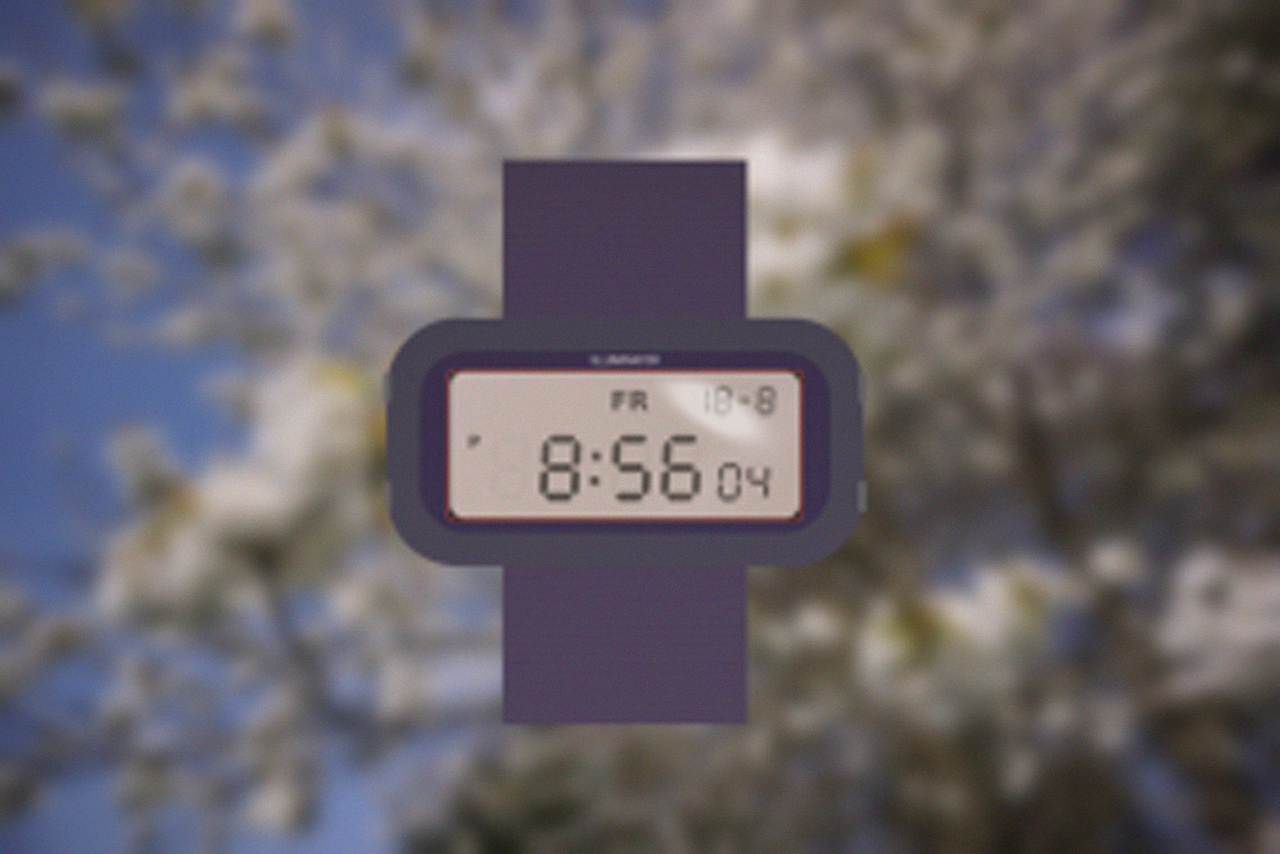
8 h 56 min 04 s
